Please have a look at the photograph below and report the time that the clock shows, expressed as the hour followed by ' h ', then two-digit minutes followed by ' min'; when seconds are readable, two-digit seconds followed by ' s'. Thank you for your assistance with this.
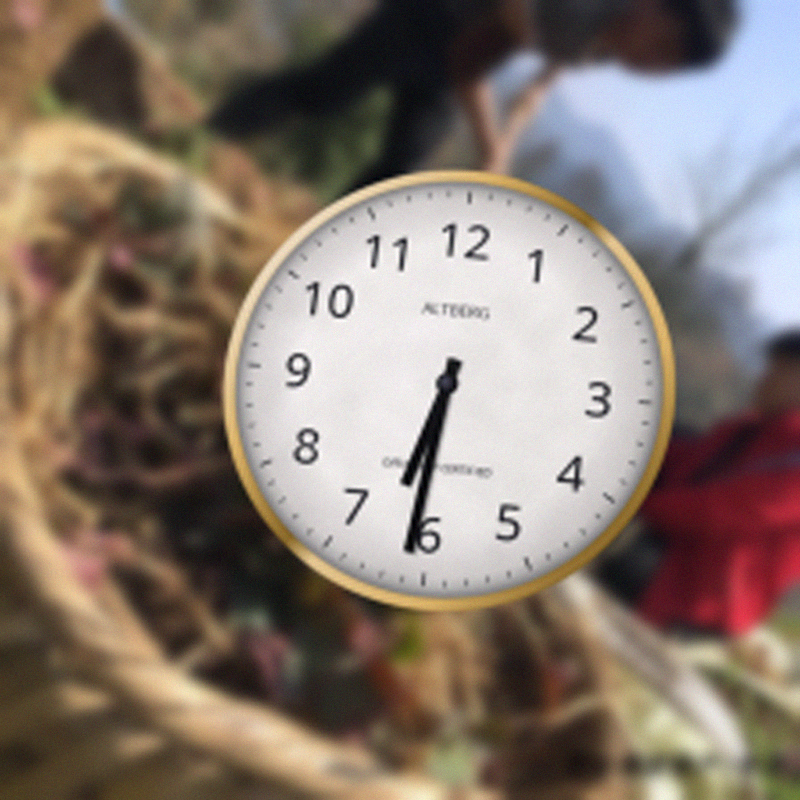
6 h 31 min
